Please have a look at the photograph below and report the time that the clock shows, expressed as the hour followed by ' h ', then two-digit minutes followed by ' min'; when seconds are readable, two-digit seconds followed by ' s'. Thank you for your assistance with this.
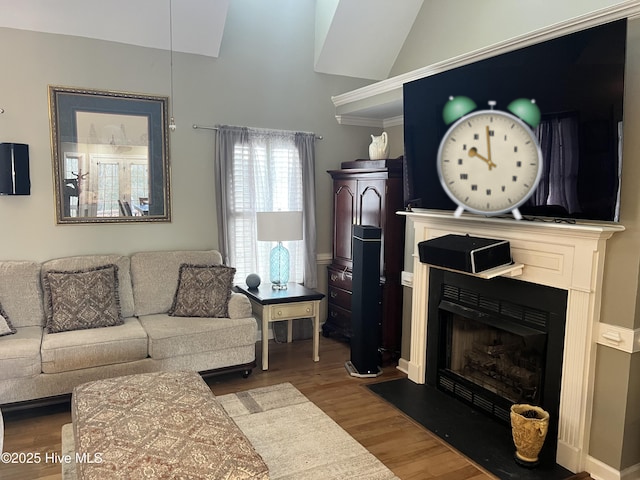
9 h 59 min
